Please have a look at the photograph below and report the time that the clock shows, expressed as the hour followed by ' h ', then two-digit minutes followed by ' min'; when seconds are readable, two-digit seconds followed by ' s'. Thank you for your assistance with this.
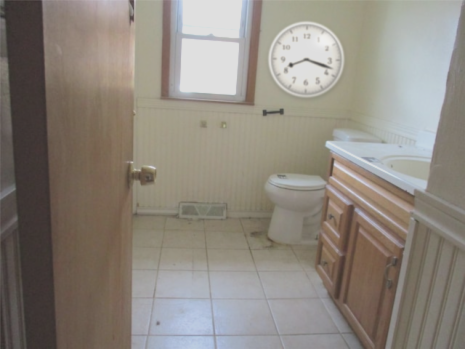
8 h 18 min
